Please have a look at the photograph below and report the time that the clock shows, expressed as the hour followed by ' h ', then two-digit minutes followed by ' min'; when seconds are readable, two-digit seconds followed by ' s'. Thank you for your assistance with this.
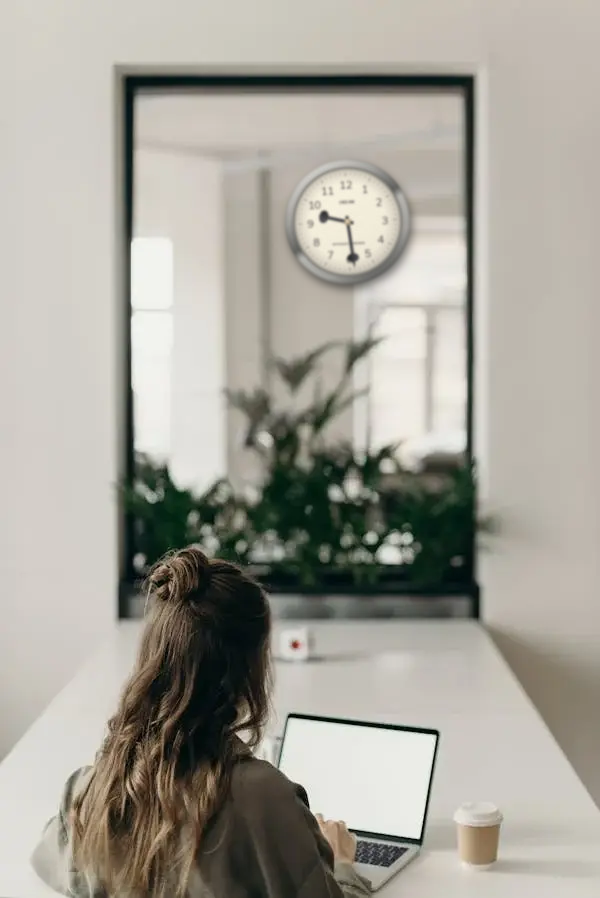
9 h 29 min
